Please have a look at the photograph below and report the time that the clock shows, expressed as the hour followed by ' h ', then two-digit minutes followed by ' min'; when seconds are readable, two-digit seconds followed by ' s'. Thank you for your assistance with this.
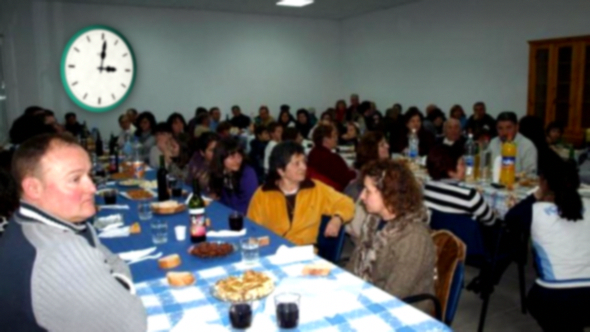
3 h 01 min
